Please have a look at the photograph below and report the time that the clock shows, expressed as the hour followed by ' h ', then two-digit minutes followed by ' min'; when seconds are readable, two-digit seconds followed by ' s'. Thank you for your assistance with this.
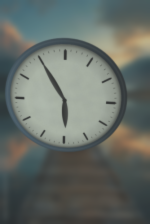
5 h 55 min
